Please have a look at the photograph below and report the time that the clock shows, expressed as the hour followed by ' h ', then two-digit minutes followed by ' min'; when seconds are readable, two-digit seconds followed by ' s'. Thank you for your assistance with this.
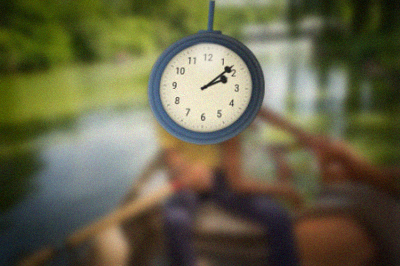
2 h 08 min
